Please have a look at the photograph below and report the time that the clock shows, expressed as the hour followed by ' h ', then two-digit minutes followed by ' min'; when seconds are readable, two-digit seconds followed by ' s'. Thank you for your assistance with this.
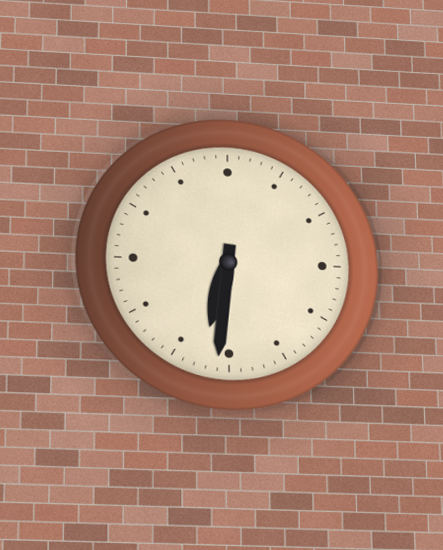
6 h 31 min
